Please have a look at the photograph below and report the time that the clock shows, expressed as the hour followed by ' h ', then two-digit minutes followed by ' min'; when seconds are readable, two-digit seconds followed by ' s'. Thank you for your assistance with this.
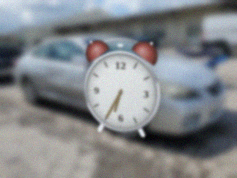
6 h 35 min
